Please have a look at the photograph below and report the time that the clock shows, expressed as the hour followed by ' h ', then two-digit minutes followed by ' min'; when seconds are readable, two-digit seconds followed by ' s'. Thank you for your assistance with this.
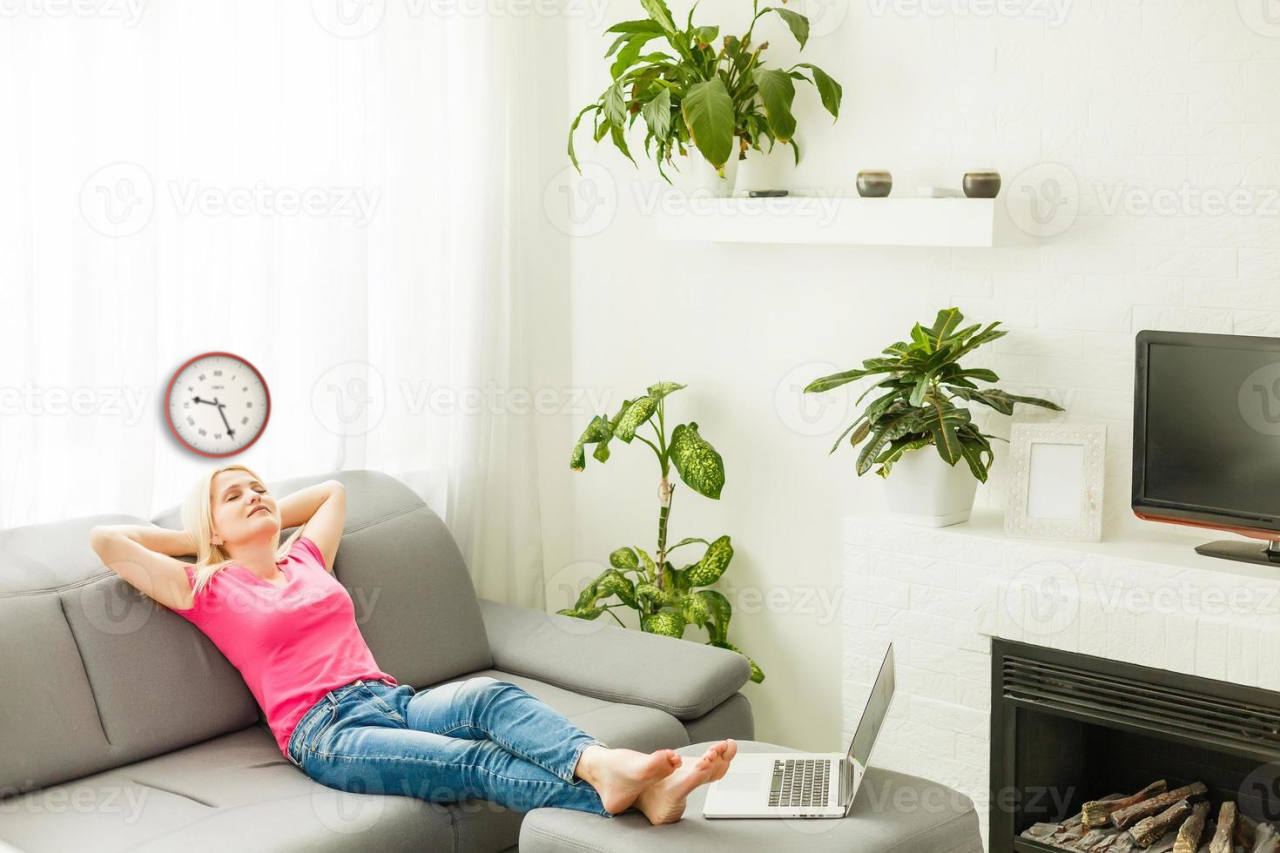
9 h 26 min
